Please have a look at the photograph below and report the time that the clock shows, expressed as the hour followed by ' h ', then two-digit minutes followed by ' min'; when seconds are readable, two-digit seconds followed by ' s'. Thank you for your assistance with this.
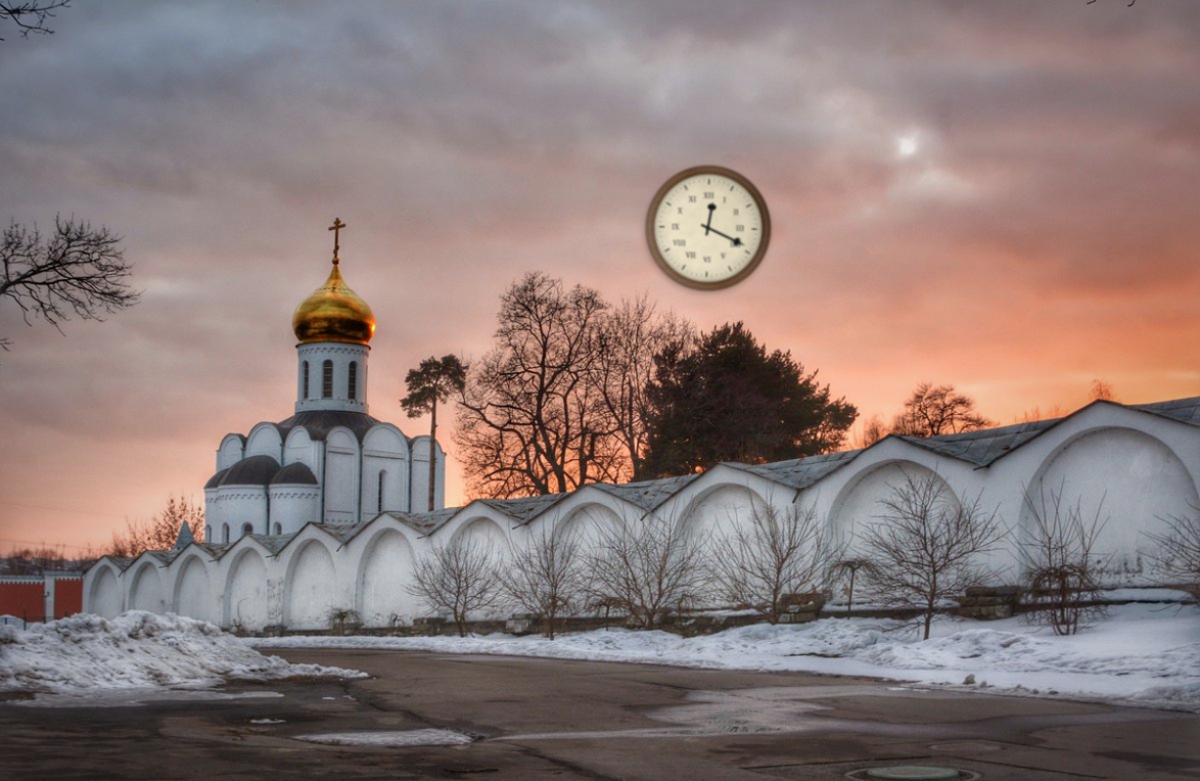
12 h 19 min
